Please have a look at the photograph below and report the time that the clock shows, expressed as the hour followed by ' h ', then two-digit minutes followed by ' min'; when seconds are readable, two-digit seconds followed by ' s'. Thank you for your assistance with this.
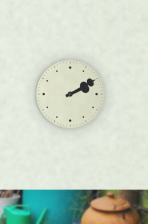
2 h 10 min
